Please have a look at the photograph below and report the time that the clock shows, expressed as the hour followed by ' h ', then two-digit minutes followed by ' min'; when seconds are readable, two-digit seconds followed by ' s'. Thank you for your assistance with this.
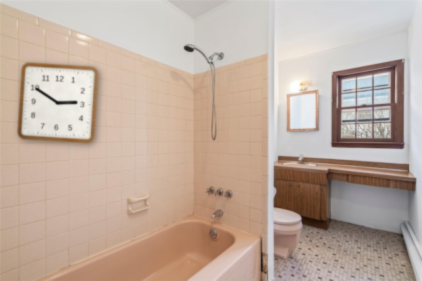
2 h 50 min
